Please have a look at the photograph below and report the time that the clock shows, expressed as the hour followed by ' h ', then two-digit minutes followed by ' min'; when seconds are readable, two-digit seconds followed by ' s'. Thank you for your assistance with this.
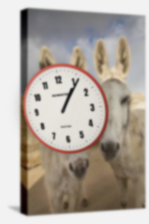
1 h 06 min
